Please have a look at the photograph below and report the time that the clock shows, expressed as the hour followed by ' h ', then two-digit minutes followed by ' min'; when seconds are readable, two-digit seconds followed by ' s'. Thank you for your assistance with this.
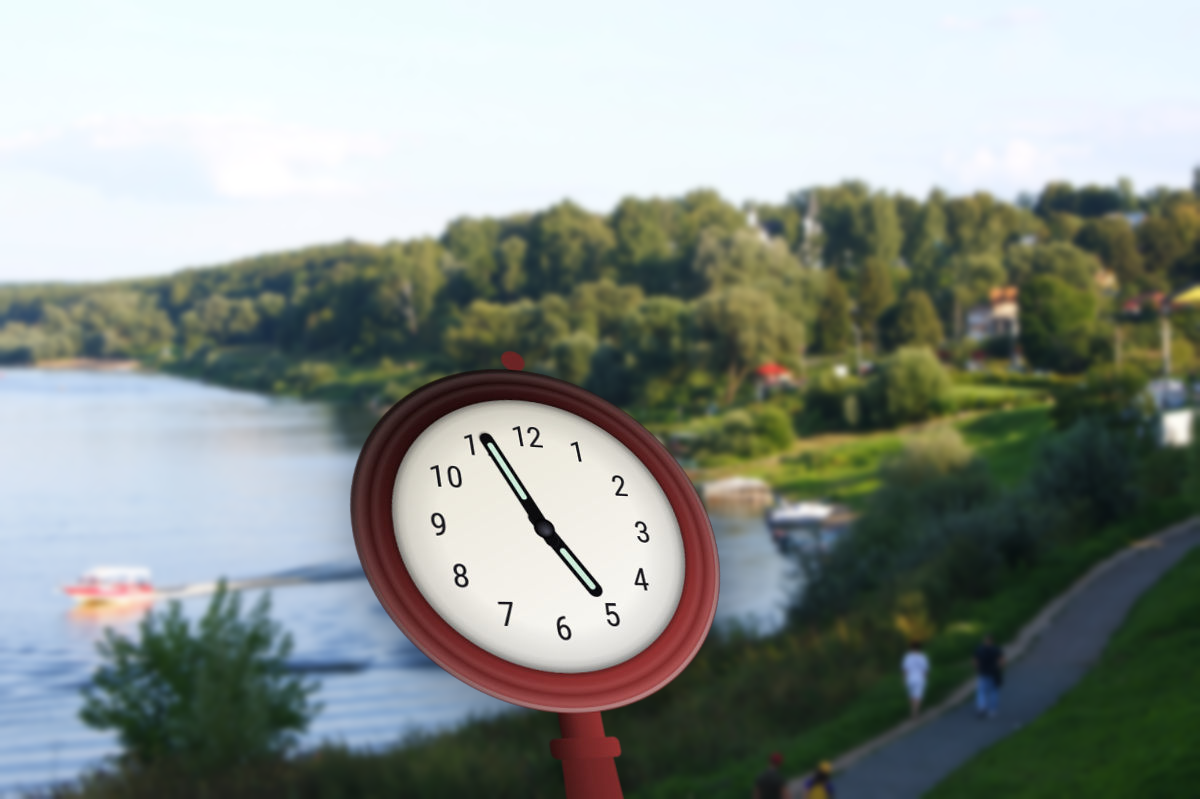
4 h 56 min
